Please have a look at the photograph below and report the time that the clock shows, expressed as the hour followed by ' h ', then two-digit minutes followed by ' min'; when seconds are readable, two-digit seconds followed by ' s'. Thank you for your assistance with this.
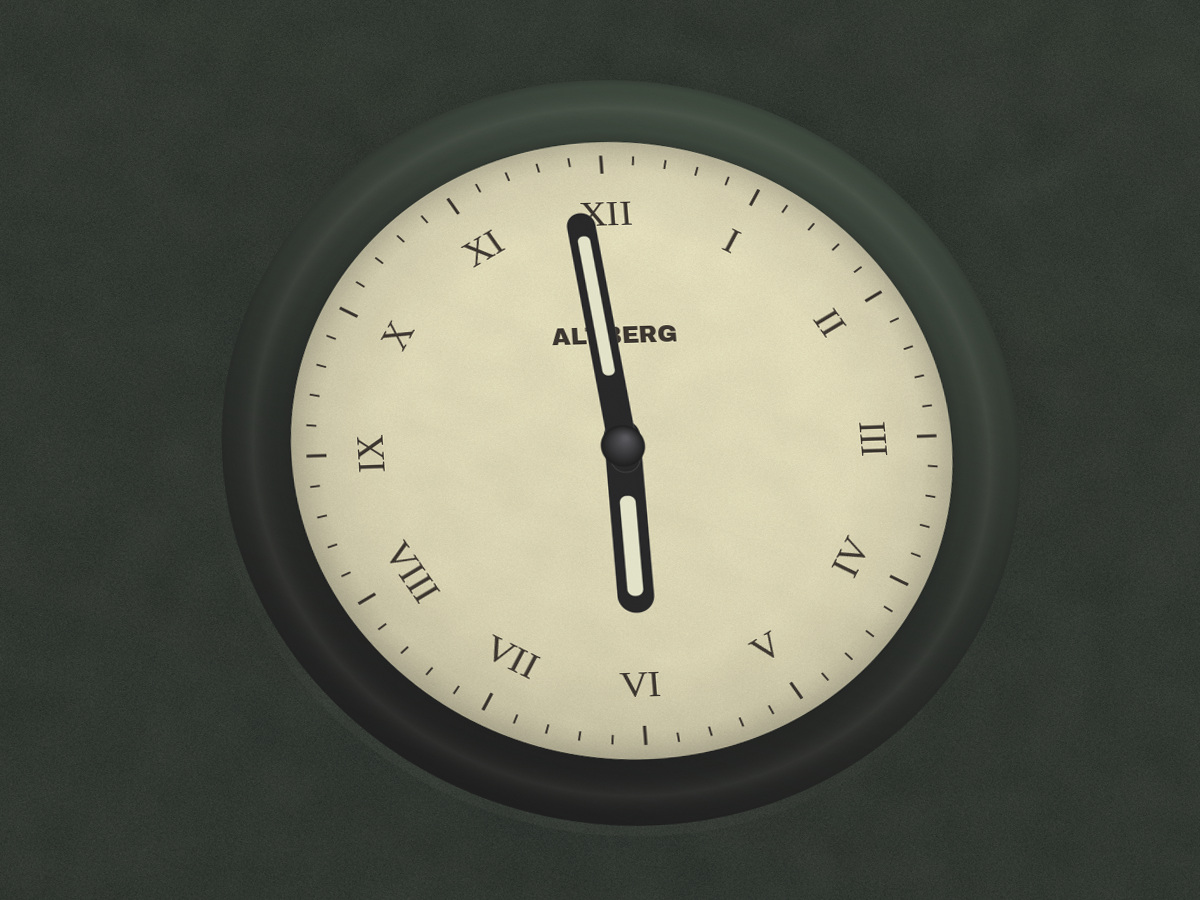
5 h 59 min
